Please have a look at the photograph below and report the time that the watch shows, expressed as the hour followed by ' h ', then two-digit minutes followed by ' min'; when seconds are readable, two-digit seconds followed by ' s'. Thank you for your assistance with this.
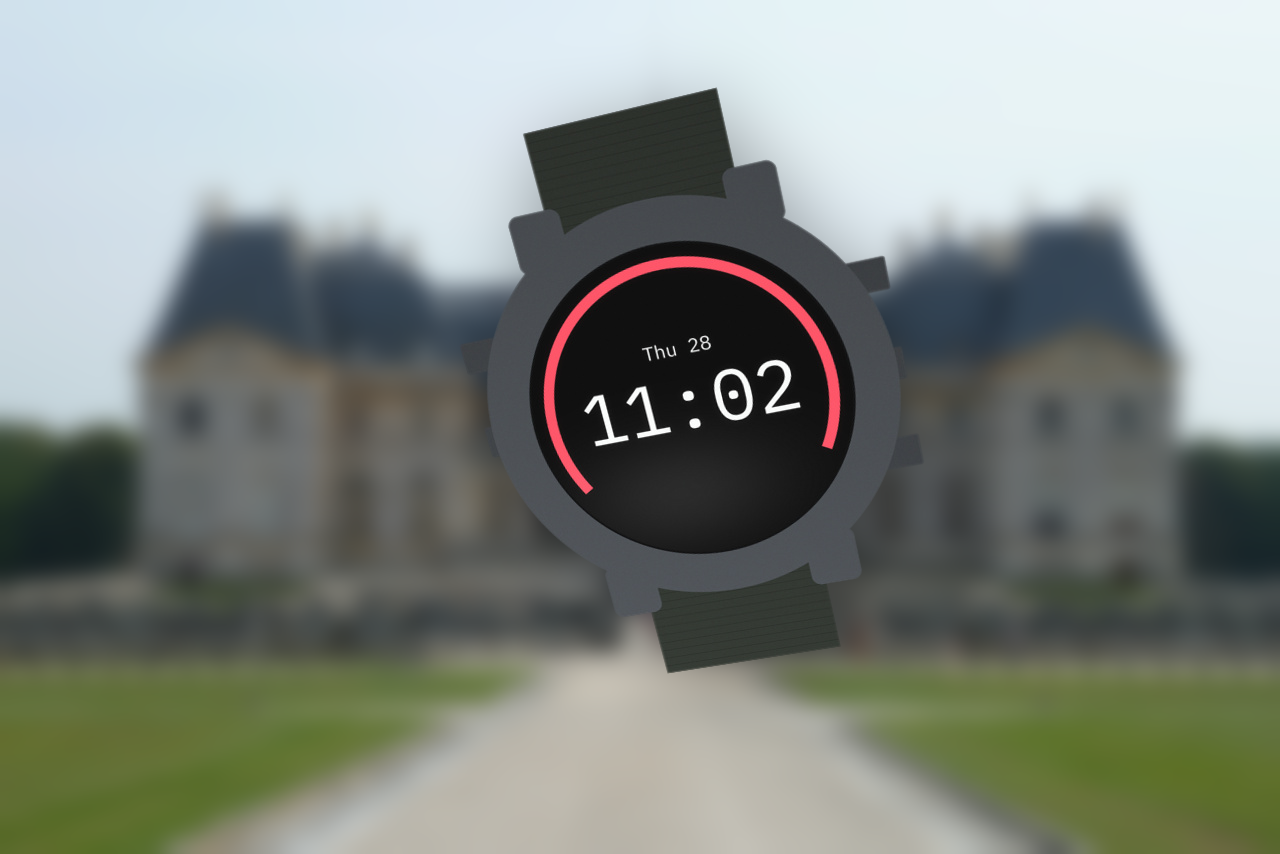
11 h 02 min
